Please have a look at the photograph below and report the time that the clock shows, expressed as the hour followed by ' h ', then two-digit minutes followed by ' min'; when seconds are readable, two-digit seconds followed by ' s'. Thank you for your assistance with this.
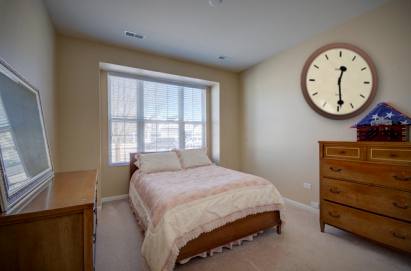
12 h 29 min
